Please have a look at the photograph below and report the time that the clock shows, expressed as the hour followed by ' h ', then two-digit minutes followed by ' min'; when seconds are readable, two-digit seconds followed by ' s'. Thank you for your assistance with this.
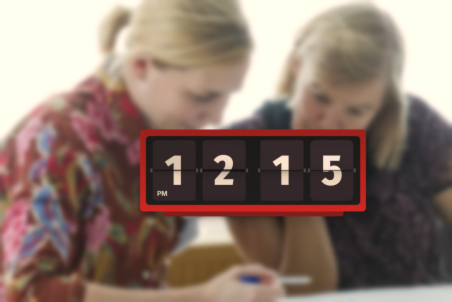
12 h 15 min
